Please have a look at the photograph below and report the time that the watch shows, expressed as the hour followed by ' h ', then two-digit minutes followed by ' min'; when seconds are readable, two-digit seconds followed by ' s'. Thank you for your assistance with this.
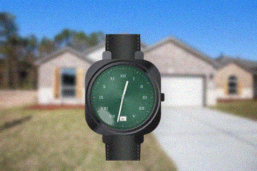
12 h 32 min
